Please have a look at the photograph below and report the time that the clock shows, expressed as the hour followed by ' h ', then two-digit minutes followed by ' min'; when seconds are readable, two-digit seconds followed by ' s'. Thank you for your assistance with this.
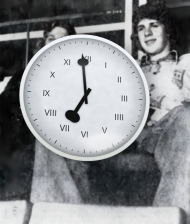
6 h 59 min
